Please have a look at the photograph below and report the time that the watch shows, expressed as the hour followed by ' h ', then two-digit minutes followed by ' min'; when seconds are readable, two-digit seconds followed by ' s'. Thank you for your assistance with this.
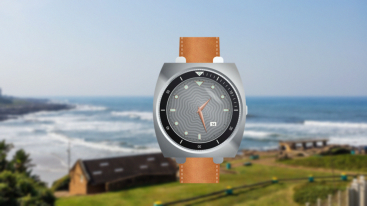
1 h 27 min
